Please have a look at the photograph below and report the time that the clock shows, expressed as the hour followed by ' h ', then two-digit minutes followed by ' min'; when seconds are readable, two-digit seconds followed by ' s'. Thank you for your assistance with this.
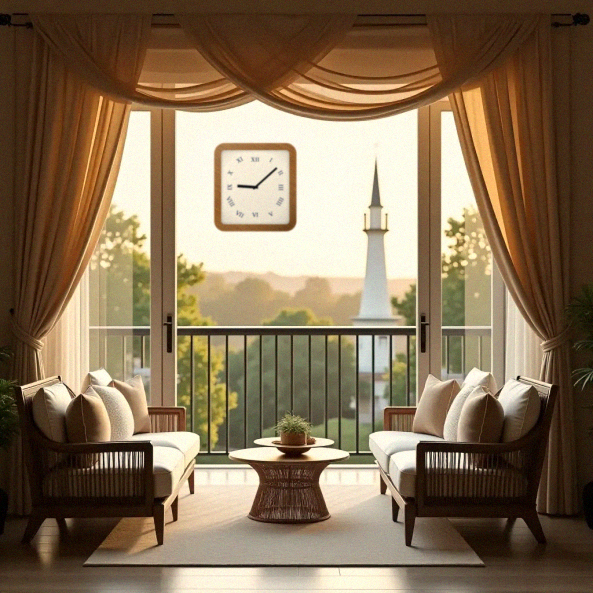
9 h 08 min
